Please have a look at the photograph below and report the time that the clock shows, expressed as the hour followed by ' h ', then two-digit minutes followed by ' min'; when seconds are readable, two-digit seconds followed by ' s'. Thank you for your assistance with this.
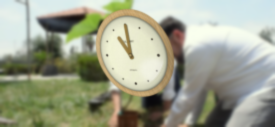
11 h 00 min
